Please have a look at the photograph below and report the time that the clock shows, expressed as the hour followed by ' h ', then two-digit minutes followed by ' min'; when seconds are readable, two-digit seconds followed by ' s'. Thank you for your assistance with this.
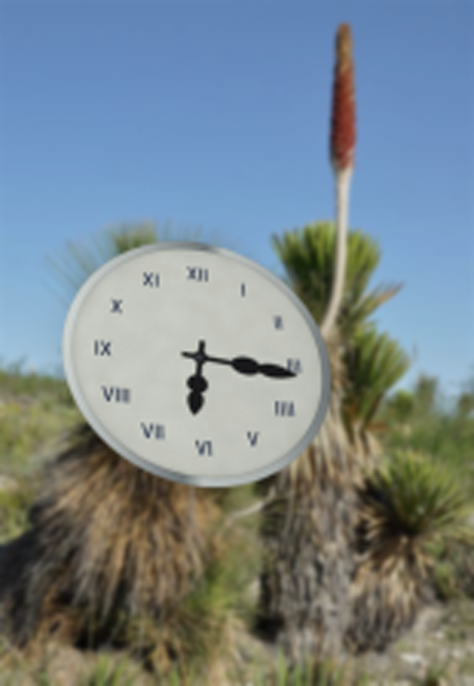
6 h 16 min
